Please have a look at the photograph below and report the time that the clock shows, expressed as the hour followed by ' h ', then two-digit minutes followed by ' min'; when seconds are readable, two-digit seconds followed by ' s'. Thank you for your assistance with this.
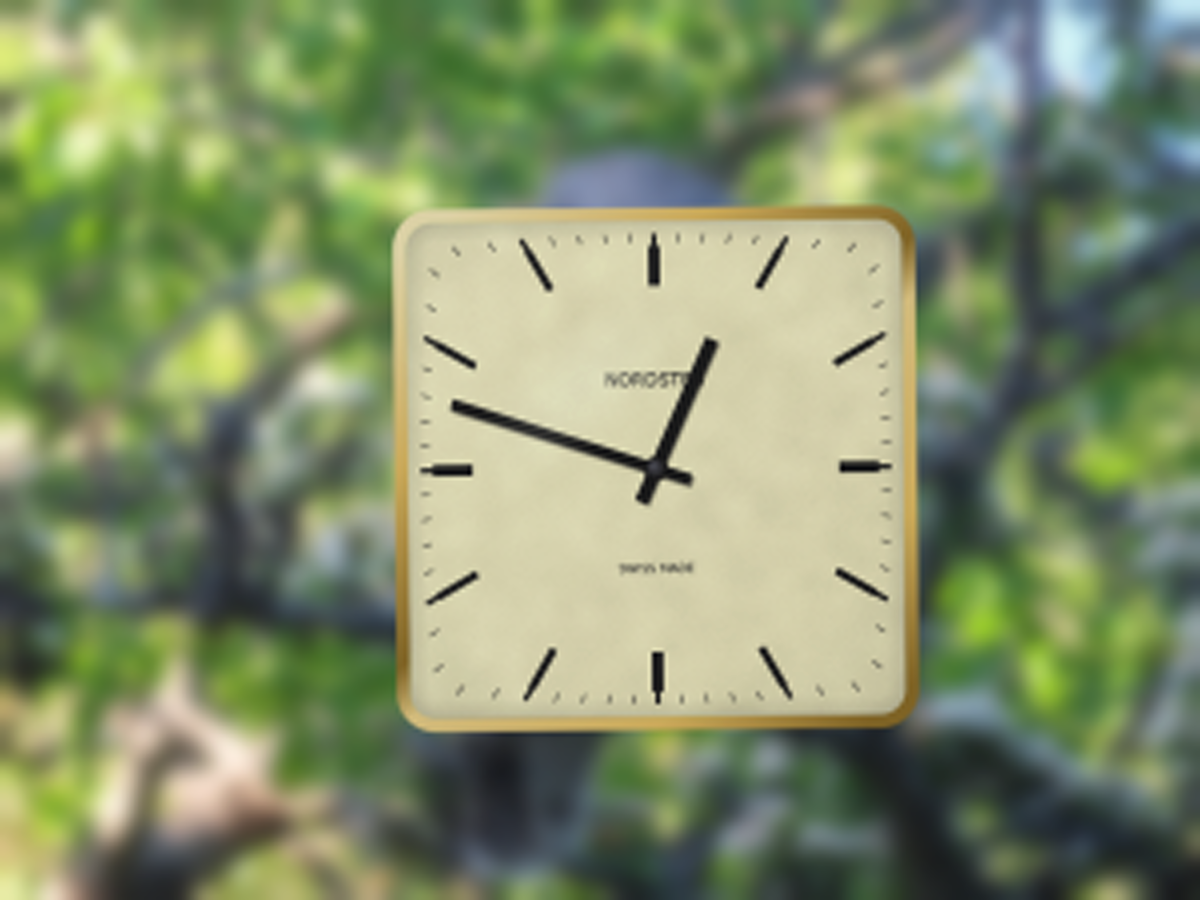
12 h 48 min
